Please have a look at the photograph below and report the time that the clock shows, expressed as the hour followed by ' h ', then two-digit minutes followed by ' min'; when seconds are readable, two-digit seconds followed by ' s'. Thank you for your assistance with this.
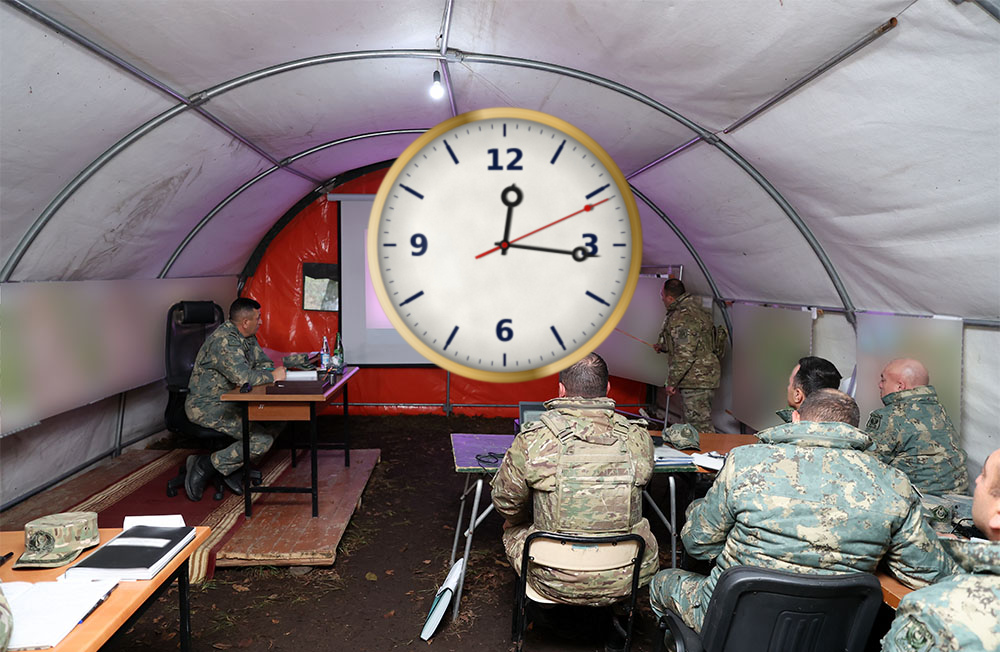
12 h 16 min 11 s
